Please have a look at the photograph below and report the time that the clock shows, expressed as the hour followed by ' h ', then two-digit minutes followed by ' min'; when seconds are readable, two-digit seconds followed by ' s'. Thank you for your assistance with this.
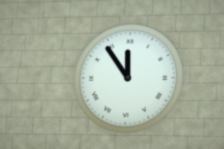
11 h 54 min
